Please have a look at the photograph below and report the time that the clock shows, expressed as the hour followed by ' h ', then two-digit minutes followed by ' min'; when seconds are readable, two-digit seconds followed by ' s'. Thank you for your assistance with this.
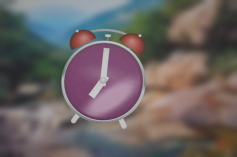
7 h 00 min
